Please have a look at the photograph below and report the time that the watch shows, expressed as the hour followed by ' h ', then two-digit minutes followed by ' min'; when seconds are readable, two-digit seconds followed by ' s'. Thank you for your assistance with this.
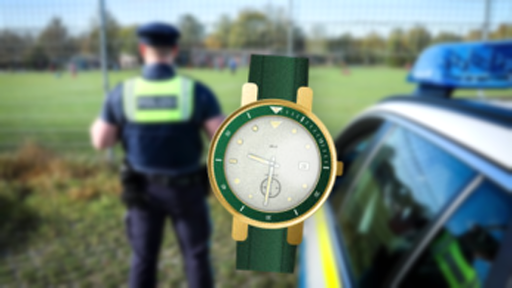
9 h 31 min
